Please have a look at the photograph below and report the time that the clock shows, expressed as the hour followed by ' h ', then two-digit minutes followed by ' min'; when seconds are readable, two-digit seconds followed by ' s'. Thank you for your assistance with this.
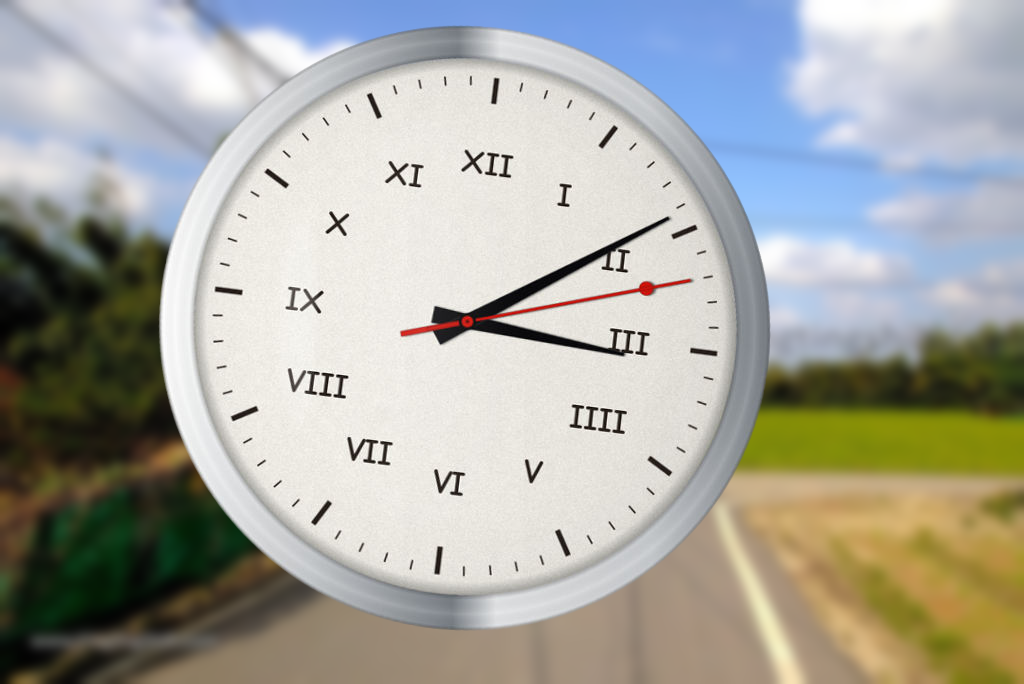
3 h 09 min 12 s
